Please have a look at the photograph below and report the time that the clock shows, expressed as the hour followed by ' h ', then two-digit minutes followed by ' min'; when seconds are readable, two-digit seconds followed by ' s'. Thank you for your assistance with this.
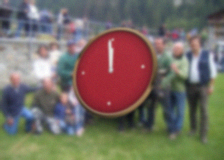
11 h 59 min
